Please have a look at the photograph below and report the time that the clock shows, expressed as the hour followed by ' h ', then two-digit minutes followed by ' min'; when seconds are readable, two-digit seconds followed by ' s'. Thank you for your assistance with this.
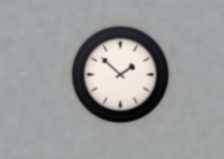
1 h 52 min
